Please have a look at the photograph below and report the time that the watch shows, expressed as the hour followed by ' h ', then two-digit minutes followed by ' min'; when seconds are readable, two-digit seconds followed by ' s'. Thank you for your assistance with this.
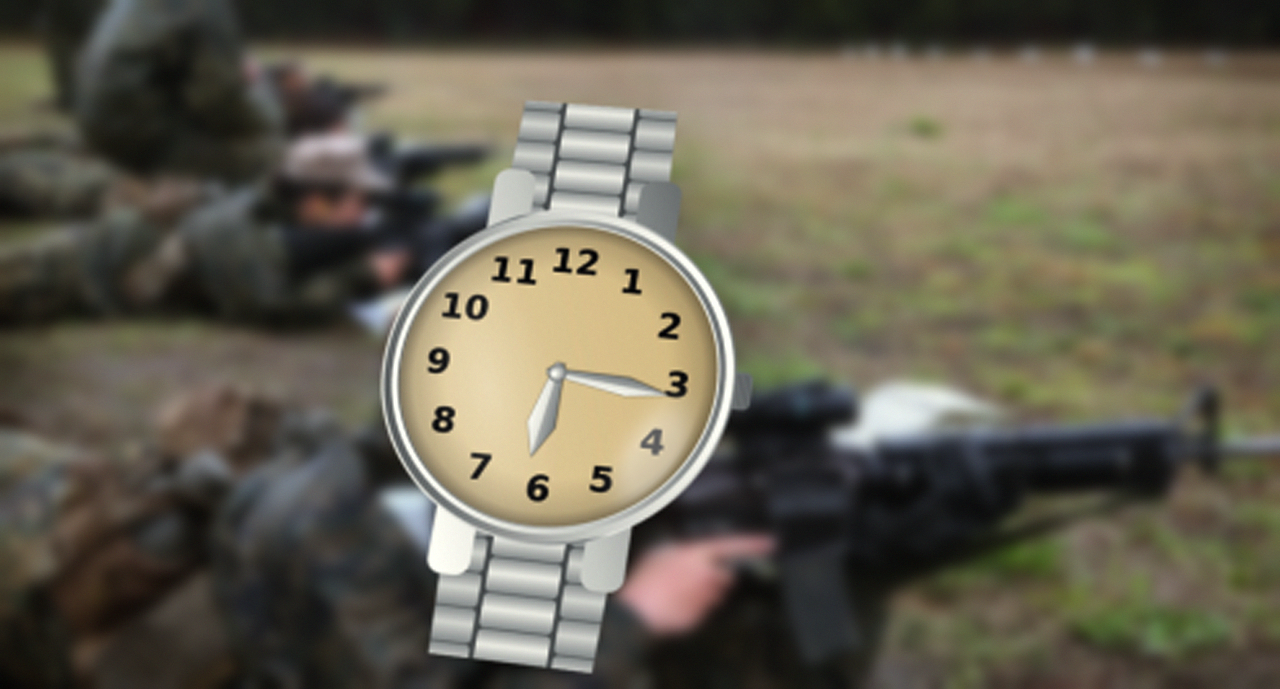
6 h 16 min
